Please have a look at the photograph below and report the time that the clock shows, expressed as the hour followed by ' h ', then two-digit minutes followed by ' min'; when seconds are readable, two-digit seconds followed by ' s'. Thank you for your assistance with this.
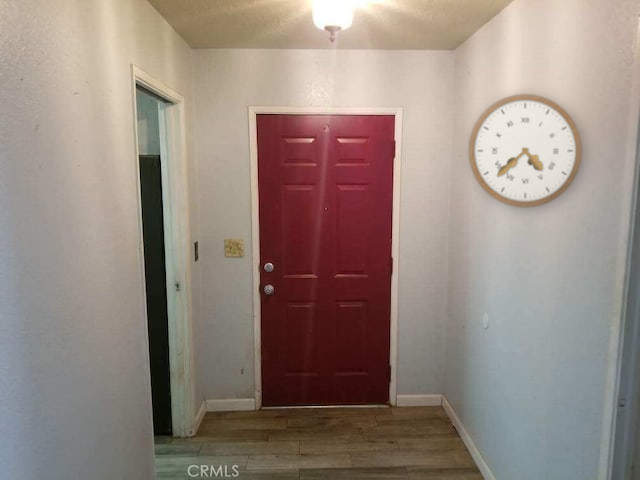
4 h 38 min
